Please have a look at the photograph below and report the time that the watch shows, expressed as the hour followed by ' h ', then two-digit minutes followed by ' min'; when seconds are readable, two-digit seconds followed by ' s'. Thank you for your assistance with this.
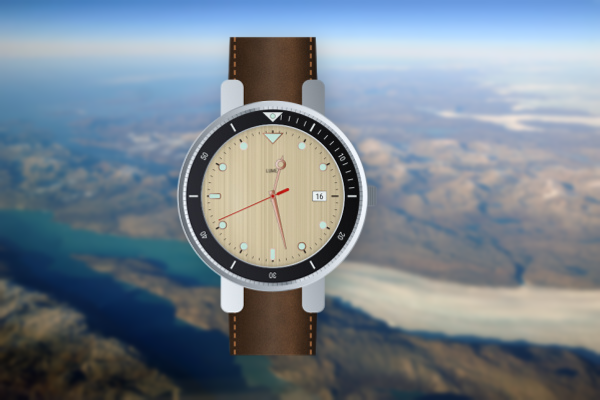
12 h 27 min 41 s
